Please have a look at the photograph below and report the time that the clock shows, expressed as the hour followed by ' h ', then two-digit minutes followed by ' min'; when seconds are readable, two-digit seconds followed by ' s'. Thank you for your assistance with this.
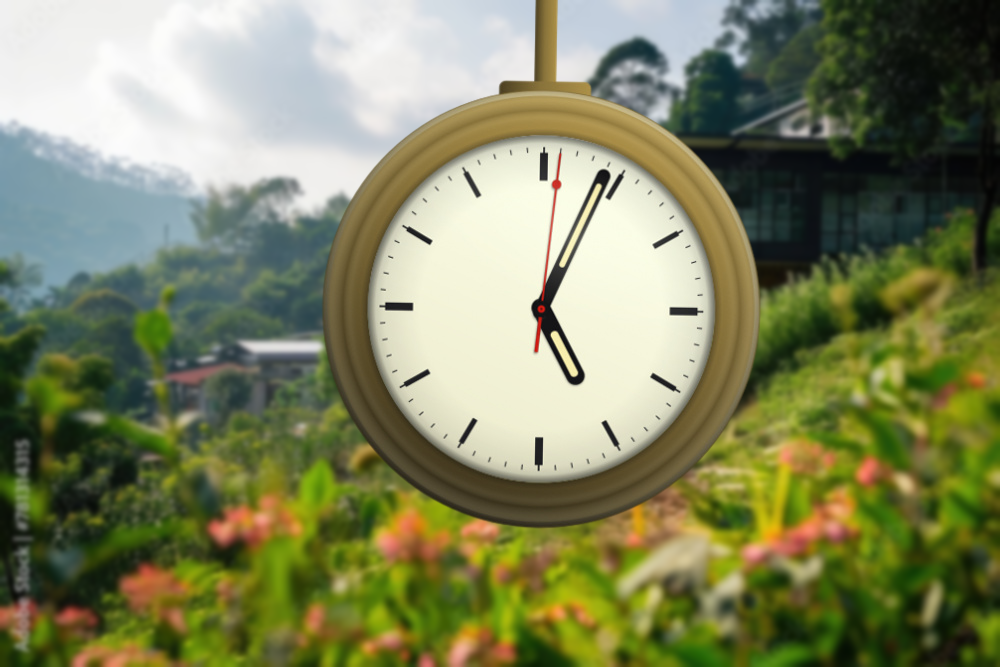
5 h 04 min 01 s
